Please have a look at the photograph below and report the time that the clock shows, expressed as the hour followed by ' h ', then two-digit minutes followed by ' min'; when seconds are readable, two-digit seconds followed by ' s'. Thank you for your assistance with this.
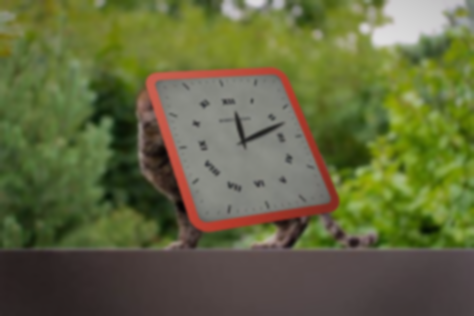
12 h 12 min
